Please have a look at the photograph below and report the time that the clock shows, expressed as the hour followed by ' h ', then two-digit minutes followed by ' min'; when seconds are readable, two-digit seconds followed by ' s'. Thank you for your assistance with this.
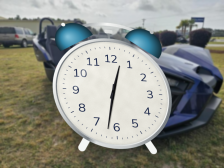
12 h 32 min
